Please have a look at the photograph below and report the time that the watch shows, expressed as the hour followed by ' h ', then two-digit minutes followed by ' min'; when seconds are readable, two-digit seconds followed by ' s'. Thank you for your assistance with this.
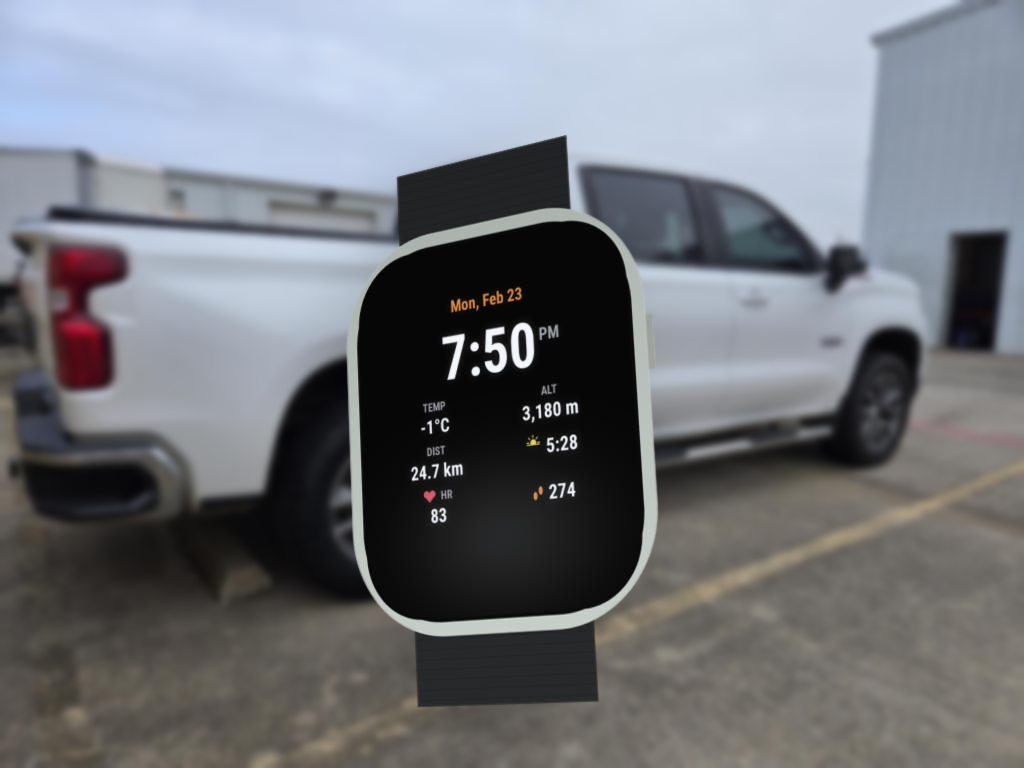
7 h 50 min
